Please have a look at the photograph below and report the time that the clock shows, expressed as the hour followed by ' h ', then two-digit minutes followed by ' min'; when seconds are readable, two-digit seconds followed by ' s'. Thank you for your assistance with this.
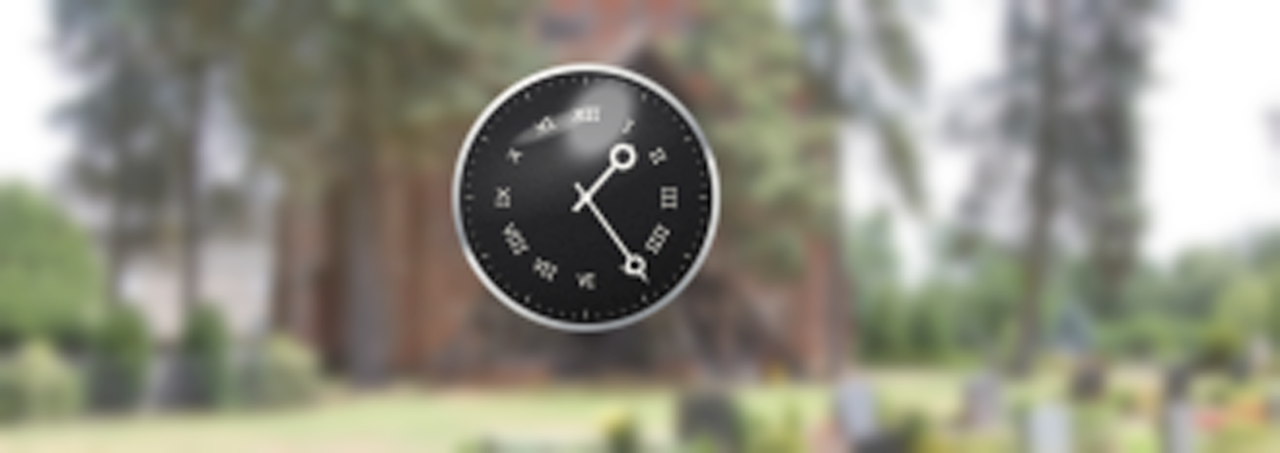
1 h 24 min
